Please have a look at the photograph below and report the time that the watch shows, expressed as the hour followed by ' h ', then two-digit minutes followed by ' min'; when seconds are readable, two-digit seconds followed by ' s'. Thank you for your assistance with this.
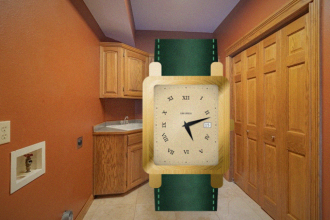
5 h 12 min
